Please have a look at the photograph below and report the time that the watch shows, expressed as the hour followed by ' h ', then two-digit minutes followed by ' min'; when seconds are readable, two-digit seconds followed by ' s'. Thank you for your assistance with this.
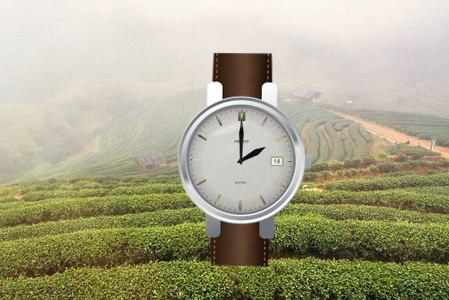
2 h 00 min
